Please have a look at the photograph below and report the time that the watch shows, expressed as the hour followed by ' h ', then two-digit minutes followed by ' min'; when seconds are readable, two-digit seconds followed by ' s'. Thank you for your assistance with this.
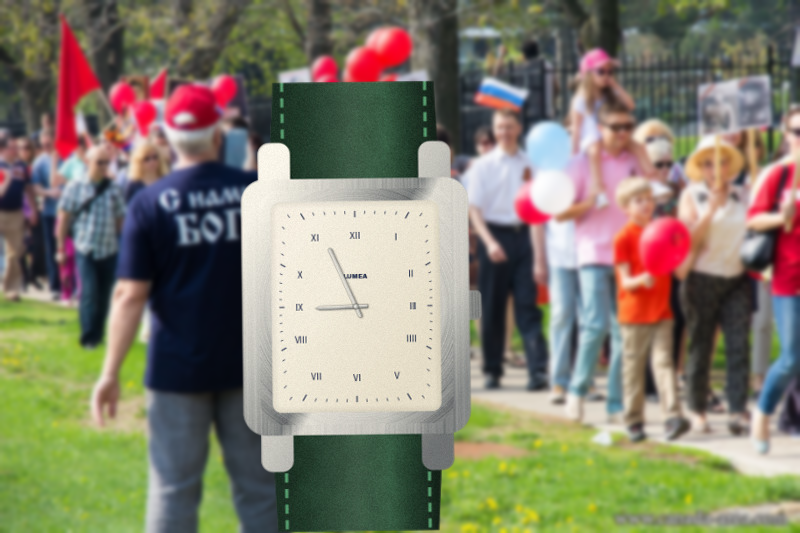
8 h 56 min
